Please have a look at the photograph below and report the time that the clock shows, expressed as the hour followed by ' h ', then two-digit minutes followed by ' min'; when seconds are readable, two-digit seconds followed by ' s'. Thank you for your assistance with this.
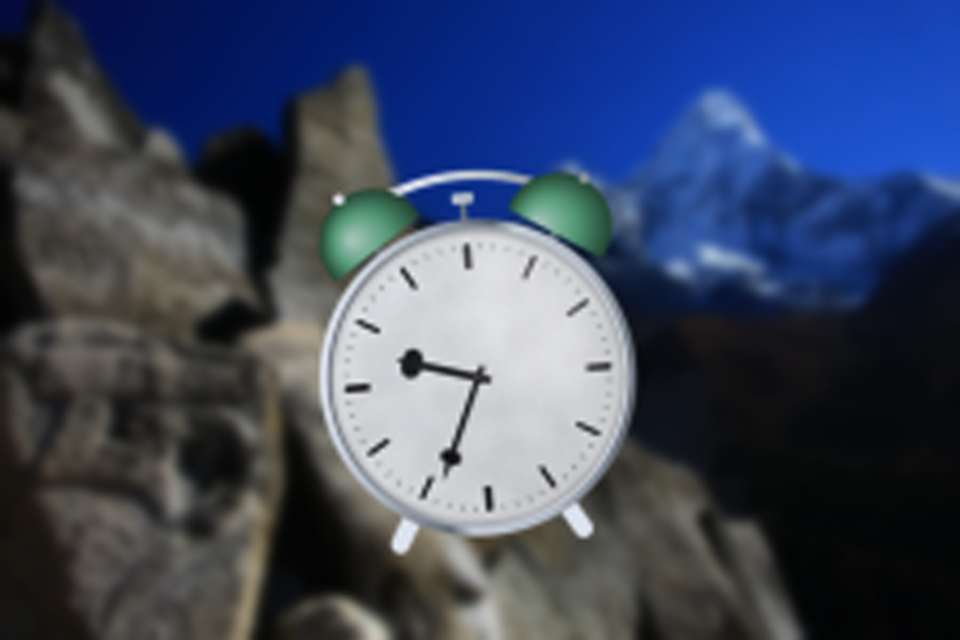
9 h 34 min
